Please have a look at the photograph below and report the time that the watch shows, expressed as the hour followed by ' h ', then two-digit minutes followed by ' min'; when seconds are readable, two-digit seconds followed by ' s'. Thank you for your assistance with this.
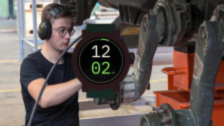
12 h 02 min
